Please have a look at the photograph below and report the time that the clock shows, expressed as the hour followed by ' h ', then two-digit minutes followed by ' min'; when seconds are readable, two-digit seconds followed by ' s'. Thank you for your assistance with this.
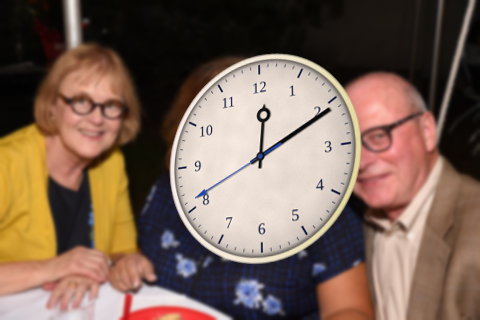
12 h 10 min 41 s
